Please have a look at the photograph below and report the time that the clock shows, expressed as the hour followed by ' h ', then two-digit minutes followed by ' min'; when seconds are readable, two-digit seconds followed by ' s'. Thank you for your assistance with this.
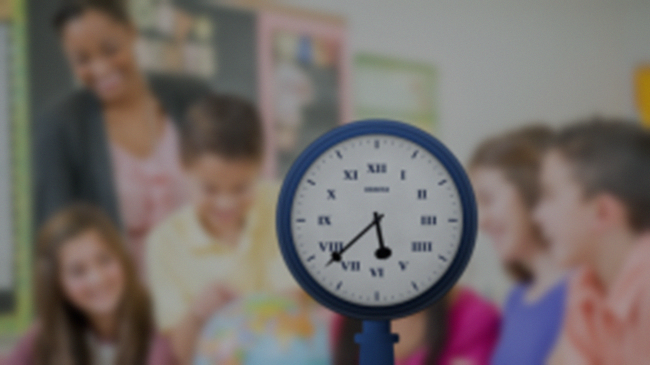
5 h 38 min
